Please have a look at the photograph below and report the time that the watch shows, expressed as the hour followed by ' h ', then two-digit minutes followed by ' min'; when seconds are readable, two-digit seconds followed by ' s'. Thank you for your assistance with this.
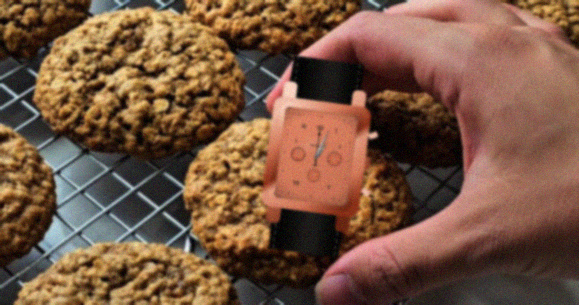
1 h 03 min
